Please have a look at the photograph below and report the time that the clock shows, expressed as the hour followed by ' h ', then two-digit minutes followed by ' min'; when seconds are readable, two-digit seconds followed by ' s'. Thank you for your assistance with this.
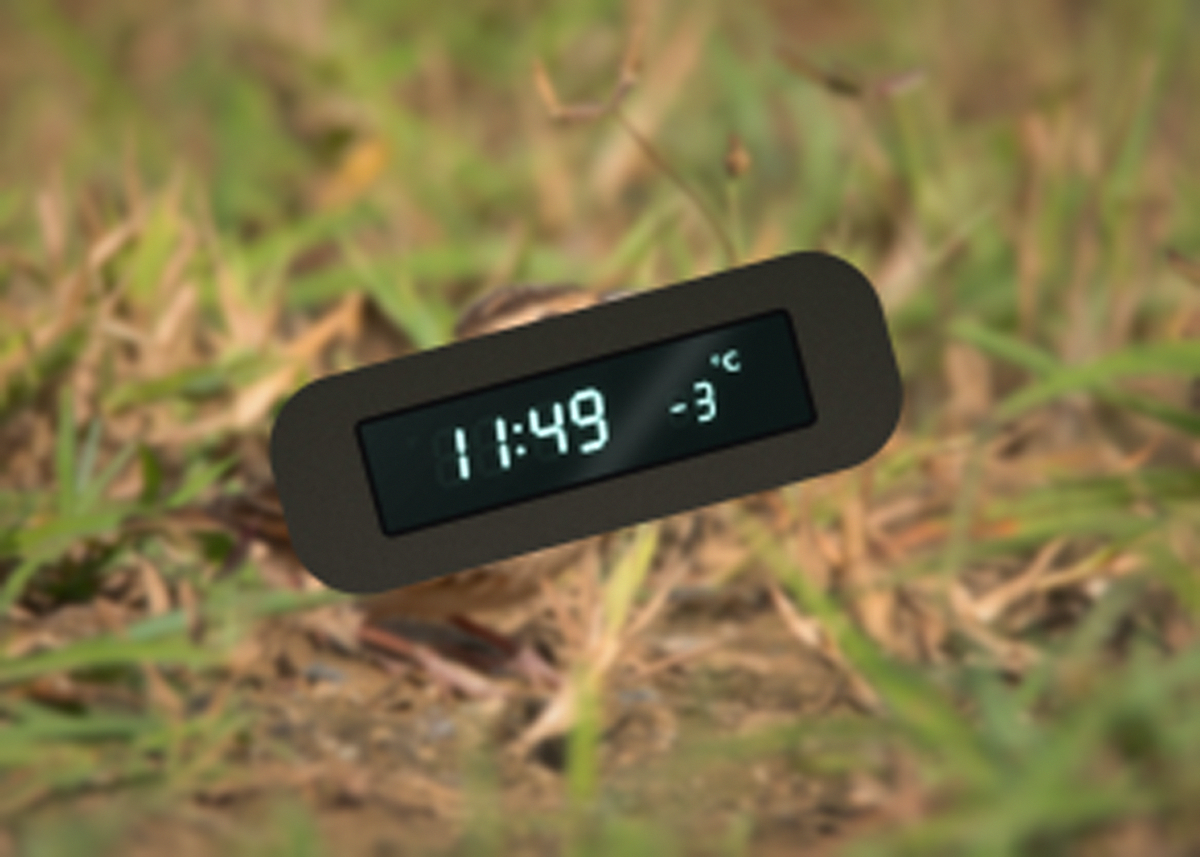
11 h 49 min
